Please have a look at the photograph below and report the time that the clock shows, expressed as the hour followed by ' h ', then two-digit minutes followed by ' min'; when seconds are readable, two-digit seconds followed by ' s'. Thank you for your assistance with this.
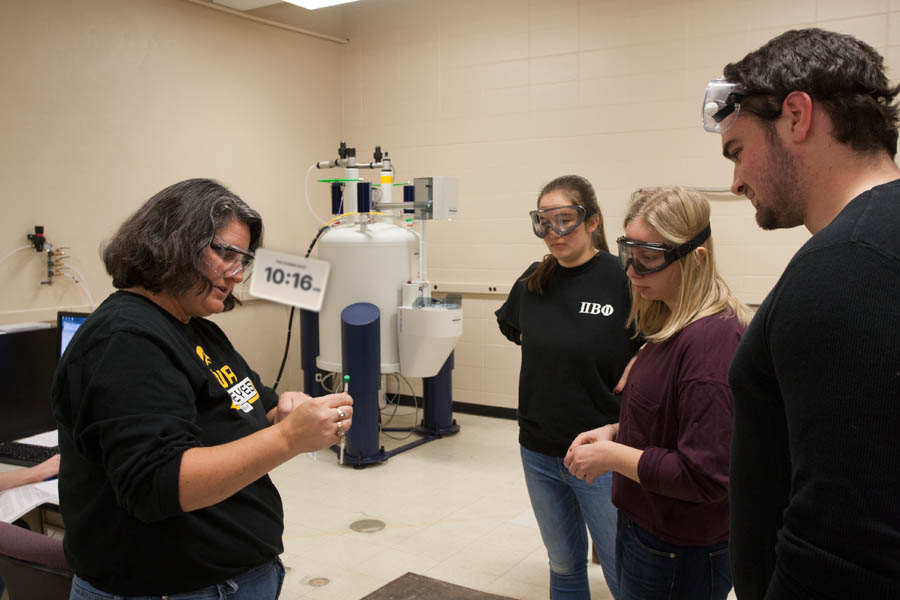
10 h 16 min
